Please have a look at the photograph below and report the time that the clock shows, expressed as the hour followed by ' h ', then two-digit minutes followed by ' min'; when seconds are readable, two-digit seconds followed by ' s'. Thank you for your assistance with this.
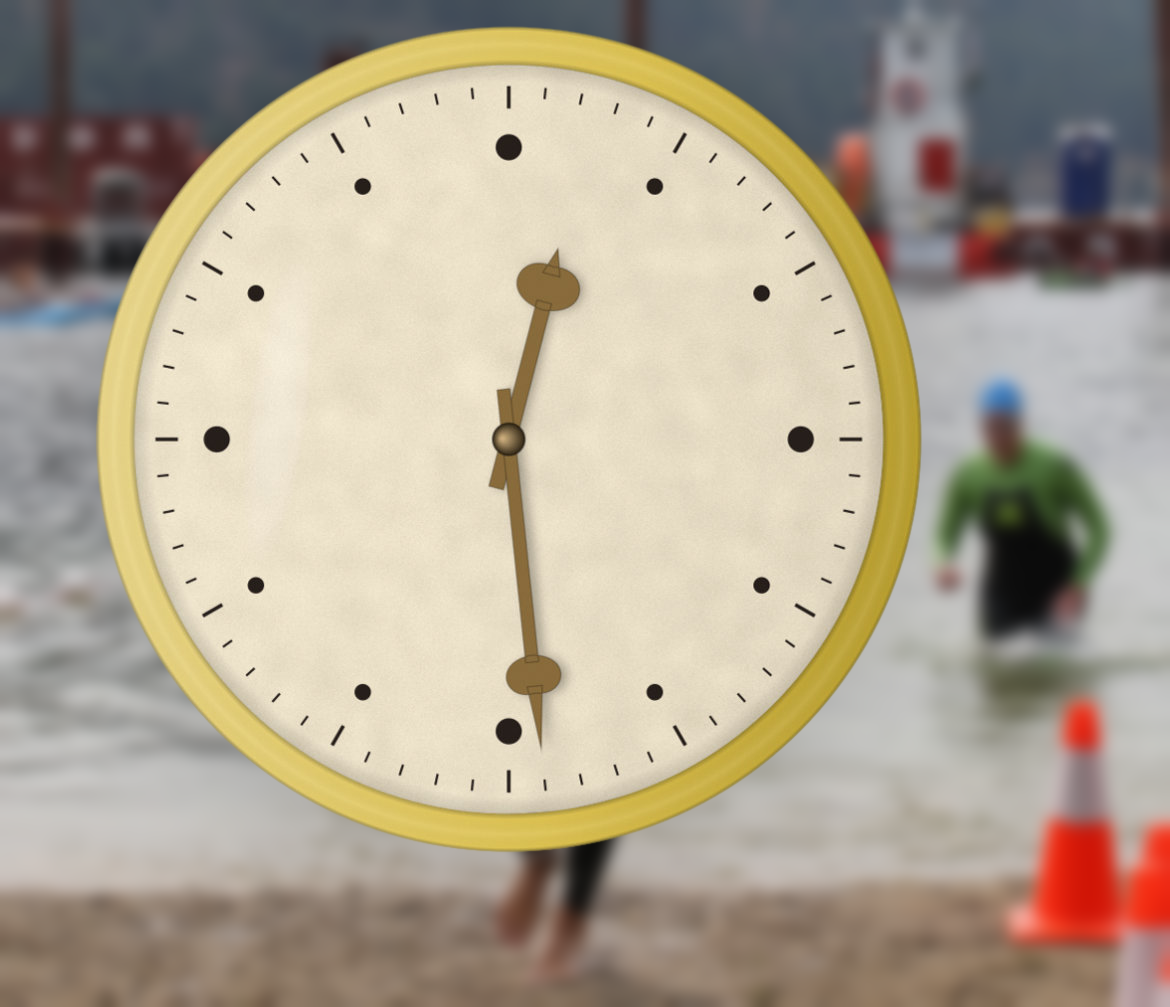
12 h 29 min
